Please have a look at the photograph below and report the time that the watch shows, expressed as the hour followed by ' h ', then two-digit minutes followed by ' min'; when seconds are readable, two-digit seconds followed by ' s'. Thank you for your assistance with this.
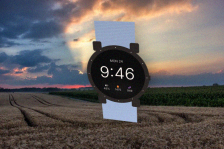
9 h 46 min
